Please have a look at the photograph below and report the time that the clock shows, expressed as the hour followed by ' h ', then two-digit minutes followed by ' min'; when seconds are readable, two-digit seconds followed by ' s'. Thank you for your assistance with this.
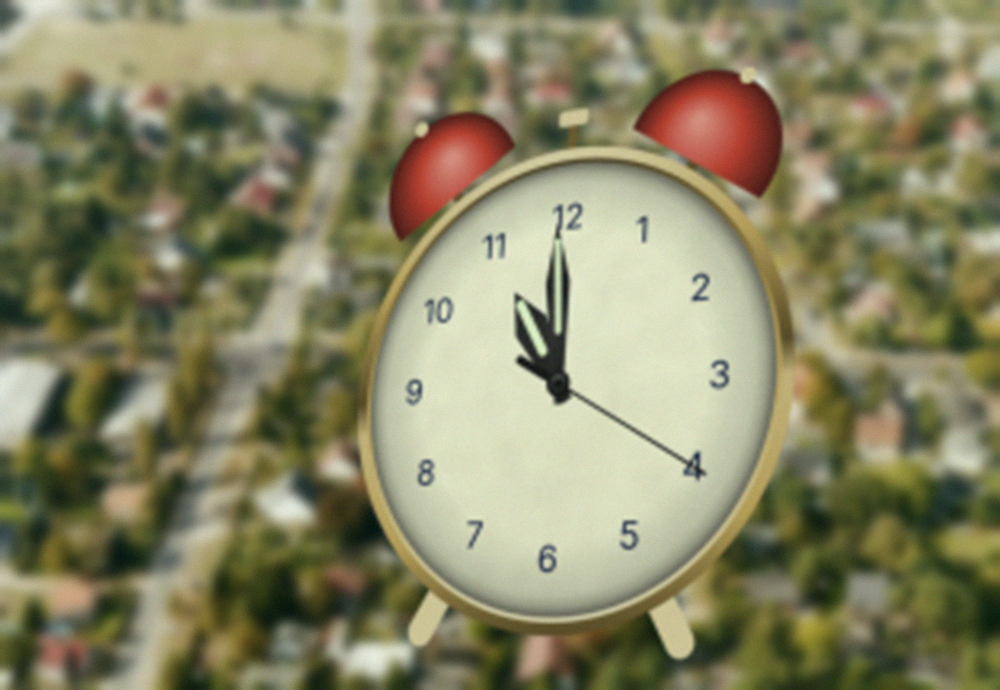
10 h 59 min 20 s
